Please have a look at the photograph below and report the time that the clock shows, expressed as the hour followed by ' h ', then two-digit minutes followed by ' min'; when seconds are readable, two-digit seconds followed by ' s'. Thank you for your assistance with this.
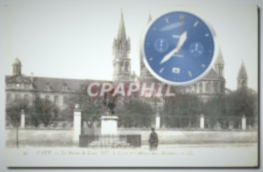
12 h 37 min
